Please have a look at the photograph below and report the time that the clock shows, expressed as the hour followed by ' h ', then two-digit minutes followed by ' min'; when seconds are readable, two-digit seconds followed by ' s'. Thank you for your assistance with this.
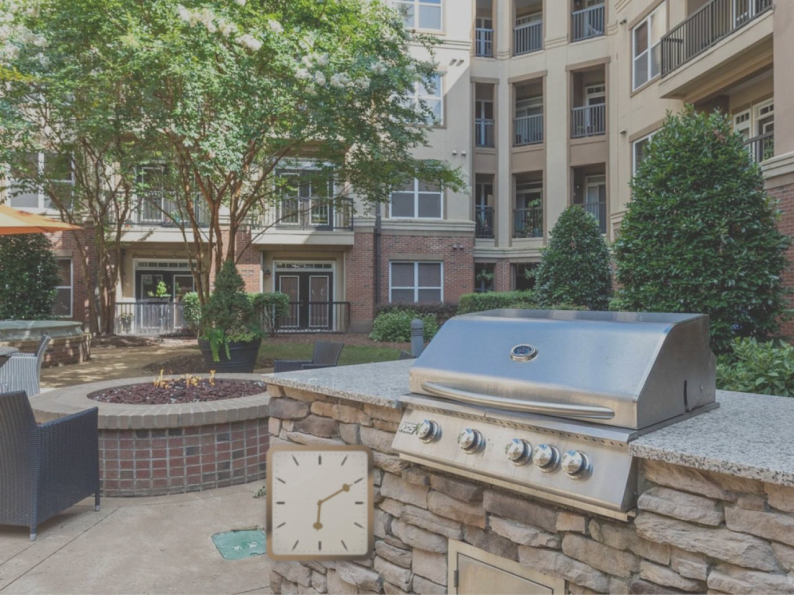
6 h 10 min
